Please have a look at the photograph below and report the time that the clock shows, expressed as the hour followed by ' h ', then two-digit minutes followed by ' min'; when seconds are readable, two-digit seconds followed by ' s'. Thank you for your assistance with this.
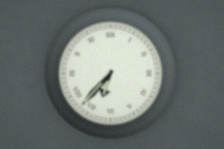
6 h 37 min
